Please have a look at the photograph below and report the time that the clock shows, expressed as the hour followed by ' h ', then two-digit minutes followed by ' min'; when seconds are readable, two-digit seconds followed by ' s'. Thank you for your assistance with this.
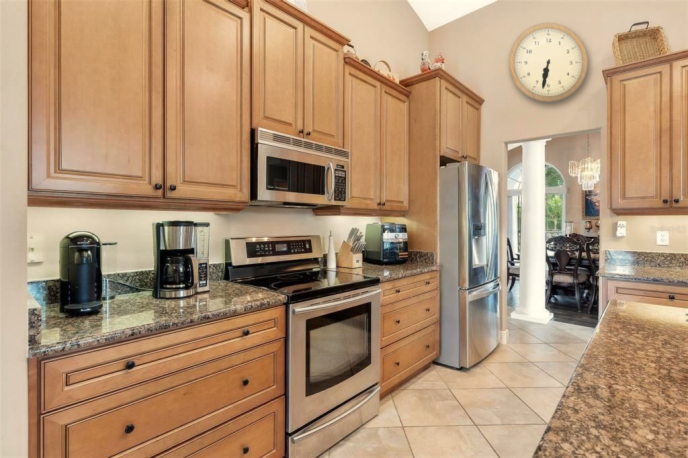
6 h 32 min
